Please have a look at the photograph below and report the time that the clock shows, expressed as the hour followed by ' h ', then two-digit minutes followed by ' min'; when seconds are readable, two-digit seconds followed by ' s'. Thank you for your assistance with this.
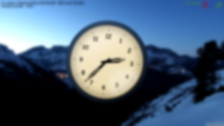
2 h 37 min
